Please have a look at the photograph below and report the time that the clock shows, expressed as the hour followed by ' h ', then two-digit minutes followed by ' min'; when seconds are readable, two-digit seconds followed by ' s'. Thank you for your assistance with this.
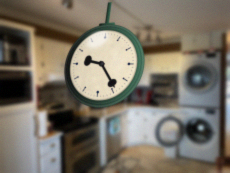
9 h 24 min
